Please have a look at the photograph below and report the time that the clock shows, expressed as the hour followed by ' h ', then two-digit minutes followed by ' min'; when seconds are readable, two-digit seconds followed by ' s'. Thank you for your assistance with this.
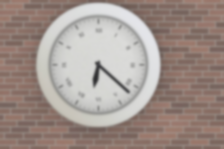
6 h 22 min
